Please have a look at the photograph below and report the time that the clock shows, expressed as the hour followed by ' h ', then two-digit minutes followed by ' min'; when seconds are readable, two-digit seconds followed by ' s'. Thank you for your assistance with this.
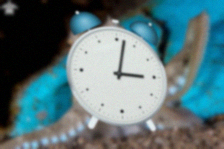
3 h 02 min
